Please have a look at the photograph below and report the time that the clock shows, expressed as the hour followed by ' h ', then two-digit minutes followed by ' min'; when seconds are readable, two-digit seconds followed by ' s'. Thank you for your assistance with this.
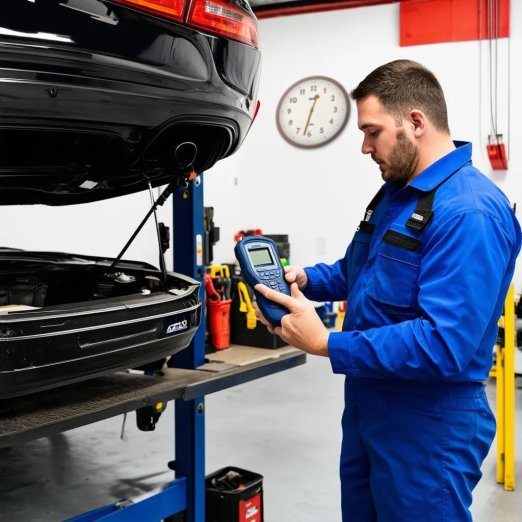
12 h 32 min
